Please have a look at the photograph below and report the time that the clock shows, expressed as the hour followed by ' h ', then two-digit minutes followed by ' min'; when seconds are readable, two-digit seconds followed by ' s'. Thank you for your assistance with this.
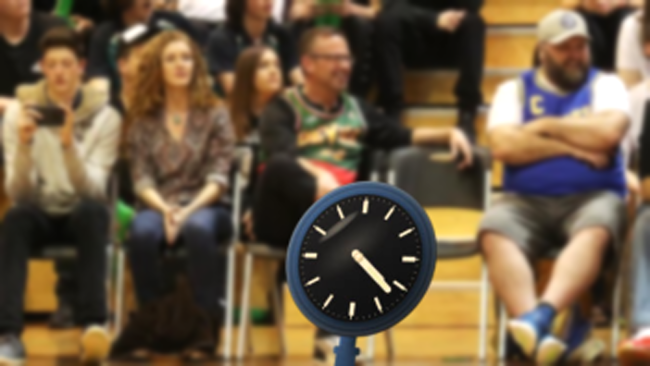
4 h 22 min
